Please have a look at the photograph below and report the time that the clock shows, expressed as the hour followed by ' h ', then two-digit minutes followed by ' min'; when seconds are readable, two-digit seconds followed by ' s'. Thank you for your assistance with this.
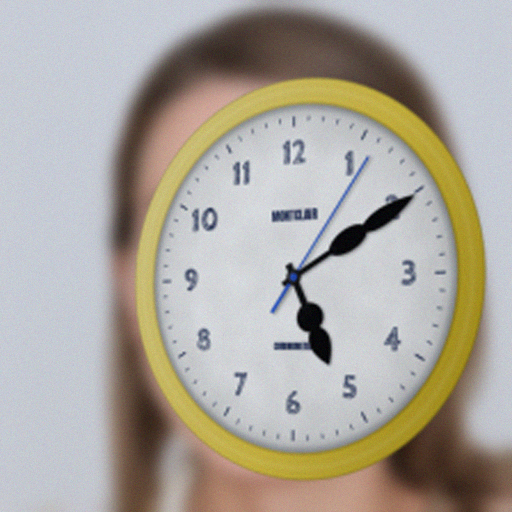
5 h 10 min 06 s
